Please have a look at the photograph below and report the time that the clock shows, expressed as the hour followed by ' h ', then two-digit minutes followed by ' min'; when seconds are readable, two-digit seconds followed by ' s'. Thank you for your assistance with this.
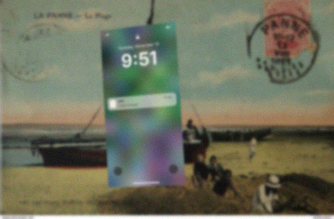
9 h 51 min
